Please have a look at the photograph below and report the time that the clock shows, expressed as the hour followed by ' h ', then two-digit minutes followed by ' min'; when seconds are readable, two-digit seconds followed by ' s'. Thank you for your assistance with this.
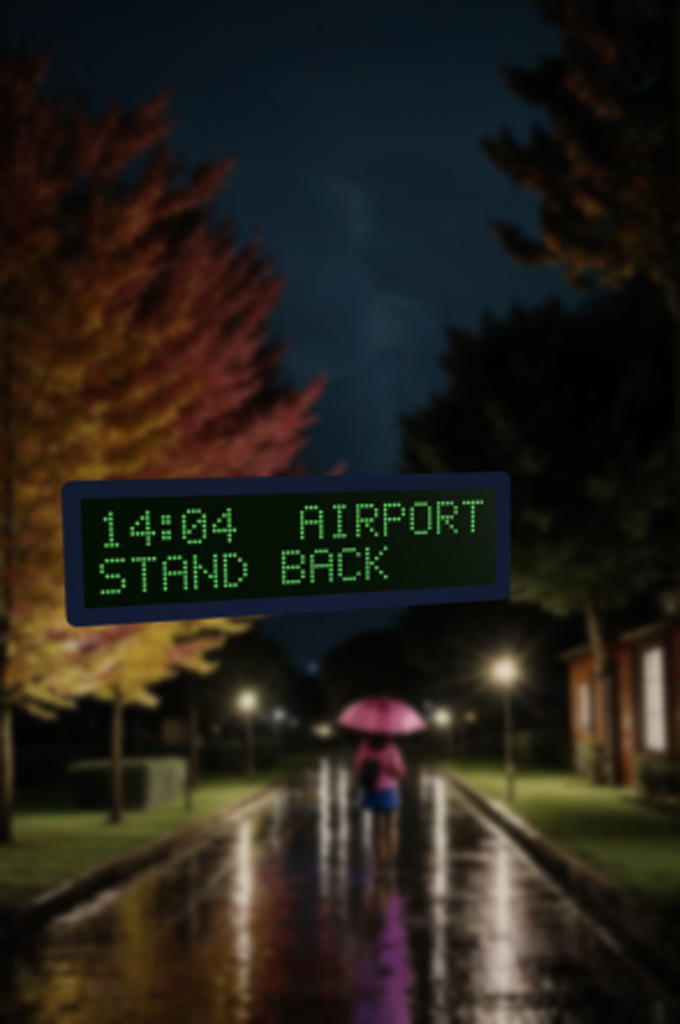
14 h 04 min
